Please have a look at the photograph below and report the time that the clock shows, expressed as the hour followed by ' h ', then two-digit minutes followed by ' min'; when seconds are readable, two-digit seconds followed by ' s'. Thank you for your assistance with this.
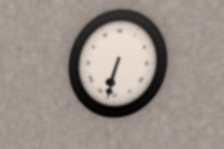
6 h 32 min
